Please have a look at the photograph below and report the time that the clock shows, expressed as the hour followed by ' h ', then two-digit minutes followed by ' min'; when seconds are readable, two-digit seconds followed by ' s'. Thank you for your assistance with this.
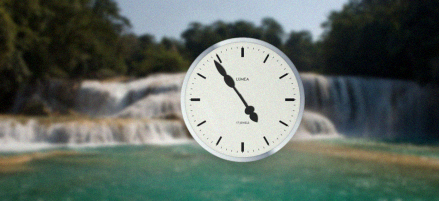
4 h 54 min
